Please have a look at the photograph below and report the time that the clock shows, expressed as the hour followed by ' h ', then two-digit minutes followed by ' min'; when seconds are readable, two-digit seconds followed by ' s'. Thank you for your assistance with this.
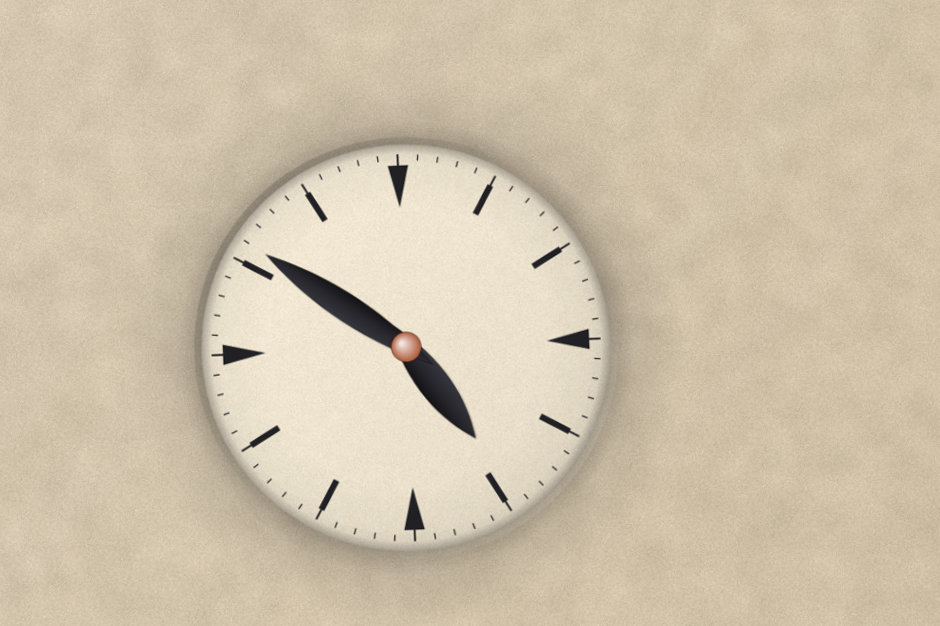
4 h 51 min
